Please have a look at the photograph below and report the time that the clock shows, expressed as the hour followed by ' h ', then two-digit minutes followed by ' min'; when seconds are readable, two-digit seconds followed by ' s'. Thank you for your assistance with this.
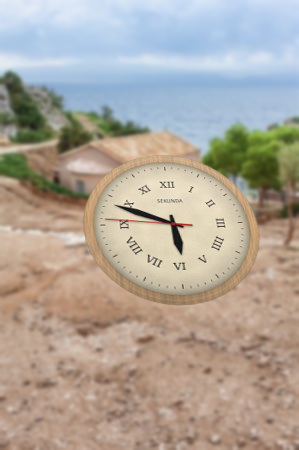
5 h 48 min 46 s
